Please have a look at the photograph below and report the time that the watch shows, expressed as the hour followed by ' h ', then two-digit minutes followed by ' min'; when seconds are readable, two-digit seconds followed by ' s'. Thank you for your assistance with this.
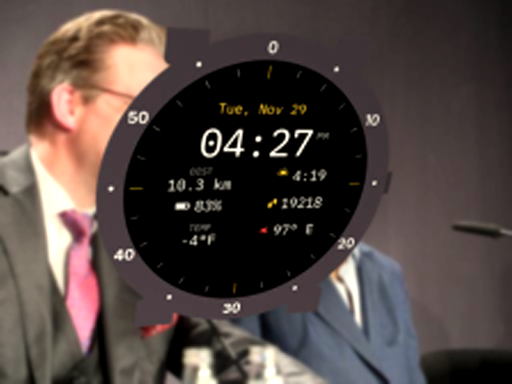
4 h 27 min
